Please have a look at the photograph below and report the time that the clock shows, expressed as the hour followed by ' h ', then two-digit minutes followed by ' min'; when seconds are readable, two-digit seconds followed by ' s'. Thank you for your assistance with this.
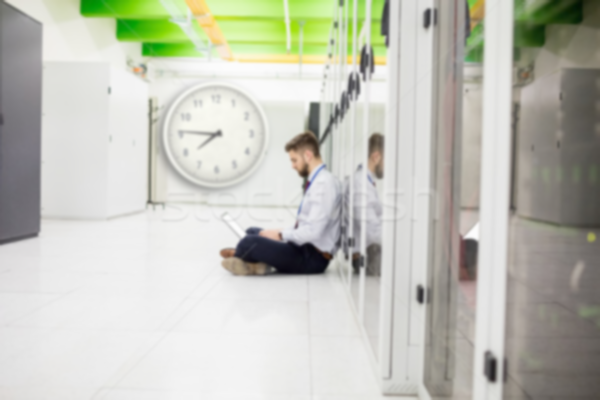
7 h 46 min
